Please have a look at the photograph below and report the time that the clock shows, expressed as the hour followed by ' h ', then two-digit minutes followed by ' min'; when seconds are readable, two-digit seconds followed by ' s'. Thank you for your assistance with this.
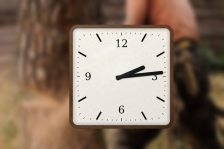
2 h 14 min
